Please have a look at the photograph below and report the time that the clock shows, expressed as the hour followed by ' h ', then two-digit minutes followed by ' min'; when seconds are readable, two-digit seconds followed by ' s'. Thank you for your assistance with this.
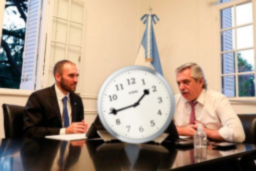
1 h 44 min
